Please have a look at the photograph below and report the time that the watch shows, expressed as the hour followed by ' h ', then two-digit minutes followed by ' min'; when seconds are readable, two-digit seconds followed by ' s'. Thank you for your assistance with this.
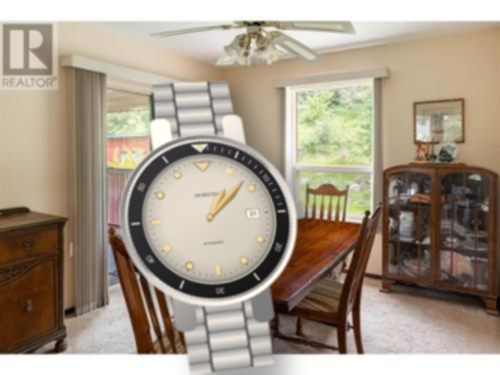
1 h 08 min
